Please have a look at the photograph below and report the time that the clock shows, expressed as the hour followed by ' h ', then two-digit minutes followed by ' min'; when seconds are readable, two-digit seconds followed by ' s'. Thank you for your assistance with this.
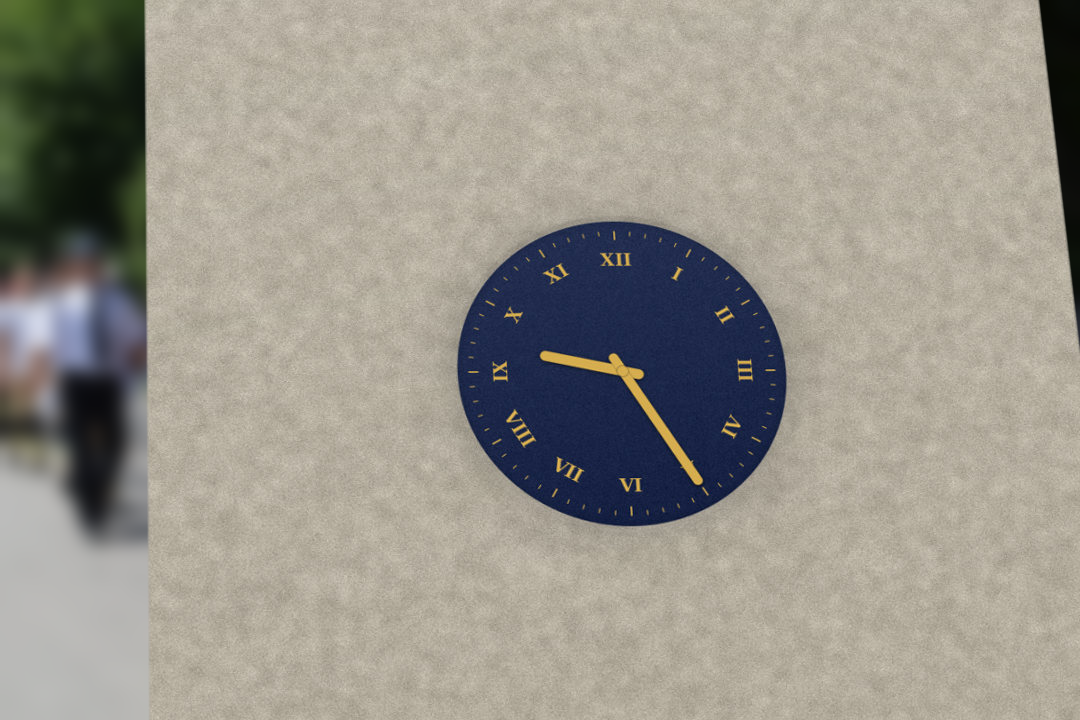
9 h 25 min
